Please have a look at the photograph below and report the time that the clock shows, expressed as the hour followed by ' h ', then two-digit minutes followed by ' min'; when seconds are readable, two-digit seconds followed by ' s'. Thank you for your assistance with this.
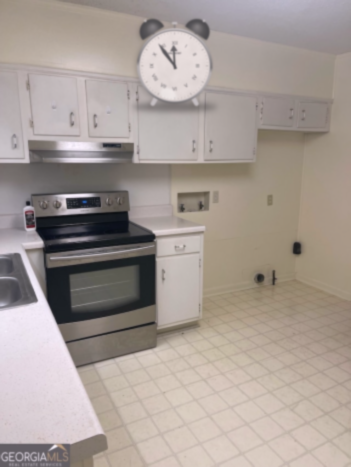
11 h 54 min
